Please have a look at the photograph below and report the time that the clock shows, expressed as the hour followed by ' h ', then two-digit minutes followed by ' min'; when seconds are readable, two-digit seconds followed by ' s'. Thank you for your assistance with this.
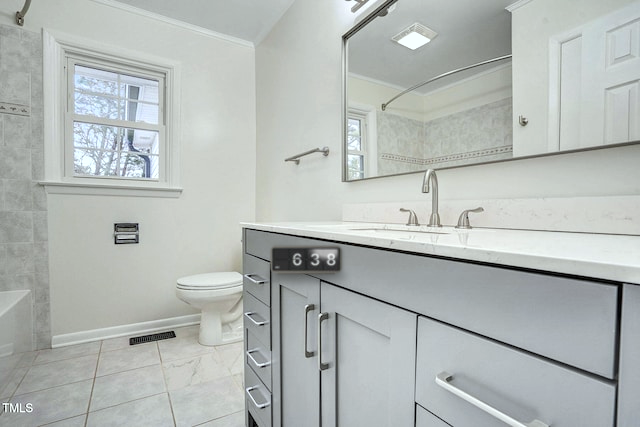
6 h 38 min
